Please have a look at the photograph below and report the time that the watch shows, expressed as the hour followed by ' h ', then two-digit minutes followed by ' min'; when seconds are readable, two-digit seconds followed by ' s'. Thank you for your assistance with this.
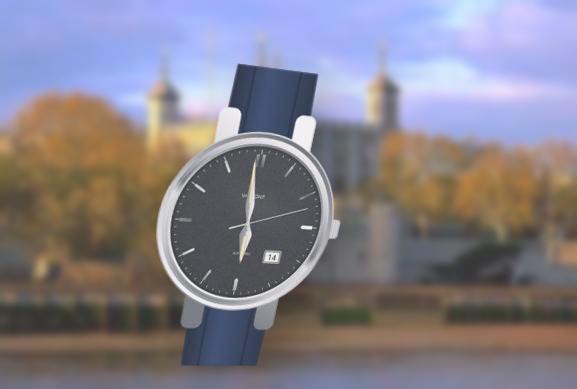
5 h 59 min 12 s
